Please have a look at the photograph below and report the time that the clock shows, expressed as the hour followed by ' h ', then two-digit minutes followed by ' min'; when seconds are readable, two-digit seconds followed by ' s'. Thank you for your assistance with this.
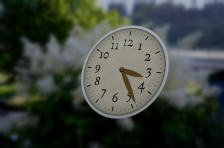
3 h 24 min
